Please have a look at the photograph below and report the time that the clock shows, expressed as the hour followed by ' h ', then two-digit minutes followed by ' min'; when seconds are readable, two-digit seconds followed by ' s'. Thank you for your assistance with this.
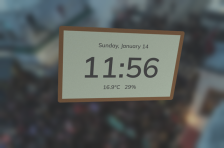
11 h 56 min
